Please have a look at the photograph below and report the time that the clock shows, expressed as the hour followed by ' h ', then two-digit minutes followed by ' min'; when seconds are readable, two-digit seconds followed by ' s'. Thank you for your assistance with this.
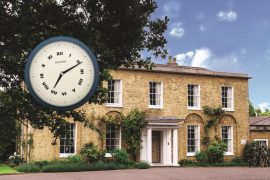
7 h 11 min
